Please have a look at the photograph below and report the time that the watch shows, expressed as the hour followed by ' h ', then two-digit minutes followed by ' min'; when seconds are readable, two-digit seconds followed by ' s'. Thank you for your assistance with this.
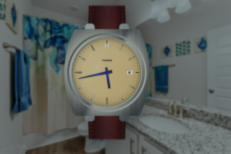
5 h 43 min
